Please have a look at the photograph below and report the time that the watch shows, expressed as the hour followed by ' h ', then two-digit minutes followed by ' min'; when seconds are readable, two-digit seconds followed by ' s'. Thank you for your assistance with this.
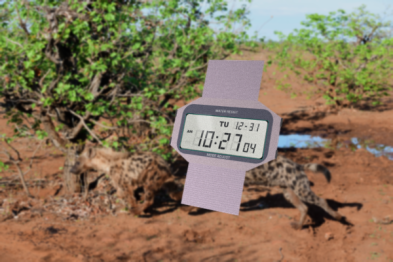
10 h 27 min 04 s
